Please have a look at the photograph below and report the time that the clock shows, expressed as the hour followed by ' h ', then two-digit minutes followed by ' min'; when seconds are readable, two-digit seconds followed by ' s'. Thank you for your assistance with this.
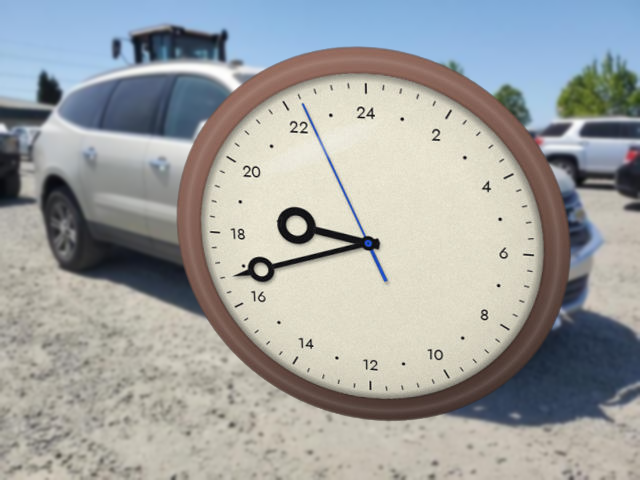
18 h 41 min 56 s
